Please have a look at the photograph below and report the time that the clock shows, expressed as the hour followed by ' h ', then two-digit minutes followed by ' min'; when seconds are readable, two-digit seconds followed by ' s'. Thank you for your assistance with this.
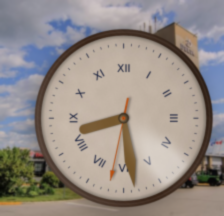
8 h 28 min 32 s
